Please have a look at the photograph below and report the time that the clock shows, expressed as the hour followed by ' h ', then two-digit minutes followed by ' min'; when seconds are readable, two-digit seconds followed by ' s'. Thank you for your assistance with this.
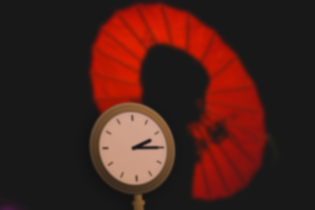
2 h 15 min
